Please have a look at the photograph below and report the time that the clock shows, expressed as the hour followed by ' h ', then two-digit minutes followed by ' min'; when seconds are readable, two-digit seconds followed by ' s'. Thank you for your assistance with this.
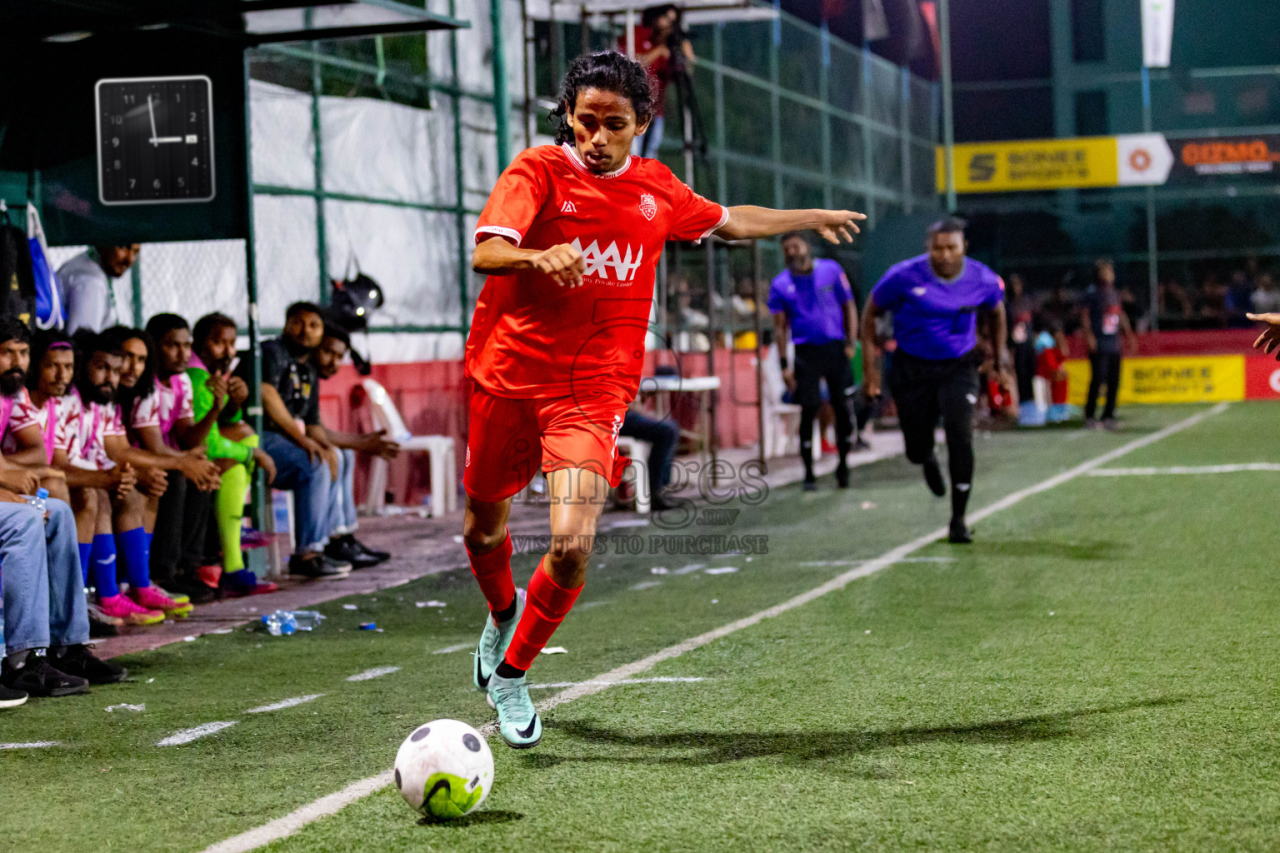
2 h 59 min
